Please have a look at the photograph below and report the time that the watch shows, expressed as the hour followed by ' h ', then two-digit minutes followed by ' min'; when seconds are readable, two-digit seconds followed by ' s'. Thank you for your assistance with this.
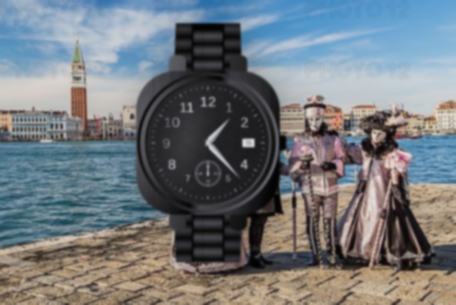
1 h 23 min
